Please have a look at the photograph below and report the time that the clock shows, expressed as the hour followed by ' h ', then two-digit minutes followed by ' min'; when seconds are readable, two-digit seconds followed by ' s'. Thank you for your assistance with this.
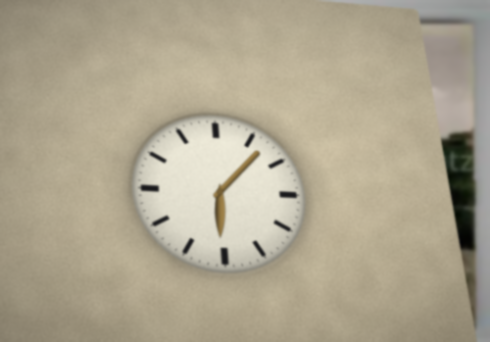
6 h 07 min
